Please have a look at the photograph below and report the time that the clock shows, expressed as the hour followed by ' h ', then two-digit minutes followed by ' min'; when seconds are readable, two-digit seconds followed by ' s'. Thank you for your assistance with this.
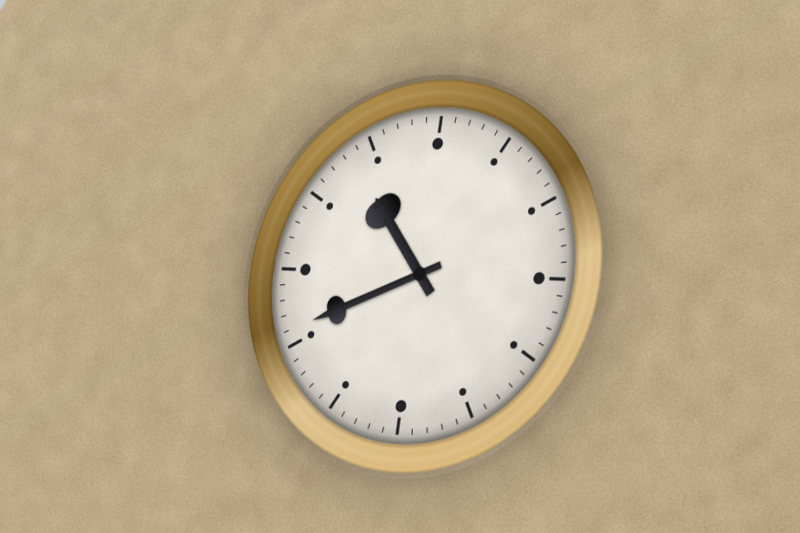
10 h 41 min
